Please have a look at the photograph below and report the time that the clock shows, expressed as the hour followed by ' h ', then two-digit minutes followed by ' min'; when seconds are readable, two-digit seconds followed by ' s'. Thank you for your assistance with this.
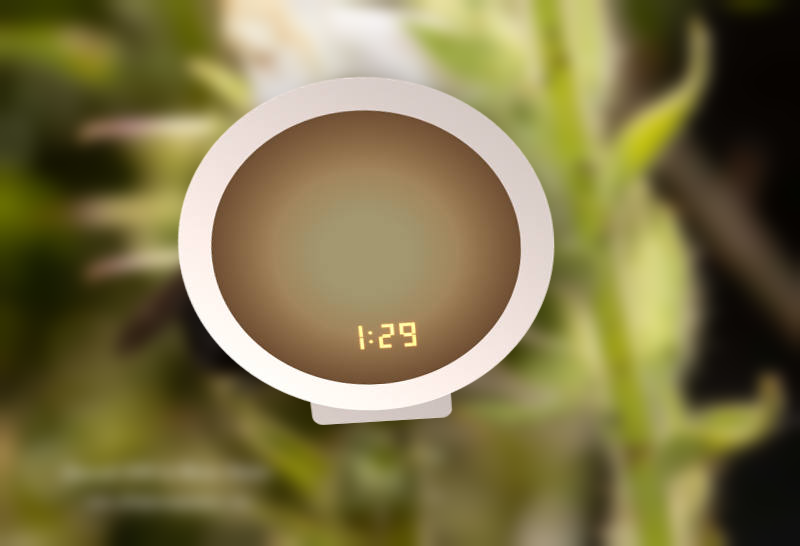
1 h 29 min
